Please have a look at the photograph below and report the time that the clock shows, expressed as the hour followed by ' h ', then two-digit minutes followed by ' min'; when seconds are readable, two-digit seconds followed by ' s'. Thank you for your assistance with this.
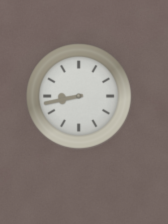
8 h 43 min
